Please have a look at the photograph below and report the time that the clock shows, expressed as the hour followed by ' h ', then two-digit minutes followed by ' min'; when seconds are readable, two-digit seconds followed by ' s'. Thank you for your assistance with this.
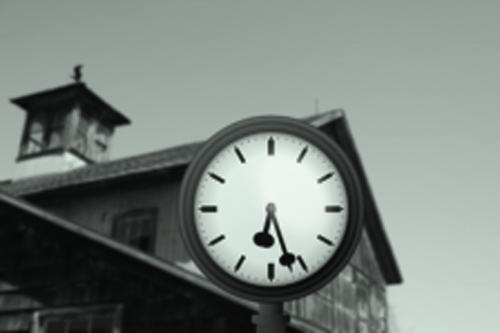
6 h 27 min
